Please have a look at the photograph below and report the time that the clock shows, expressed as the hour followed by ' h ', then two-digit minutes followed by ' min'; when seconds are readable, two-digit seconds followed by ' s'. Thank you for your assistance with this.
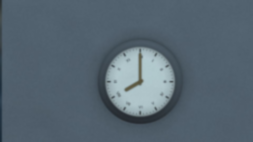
8 h 00 min
